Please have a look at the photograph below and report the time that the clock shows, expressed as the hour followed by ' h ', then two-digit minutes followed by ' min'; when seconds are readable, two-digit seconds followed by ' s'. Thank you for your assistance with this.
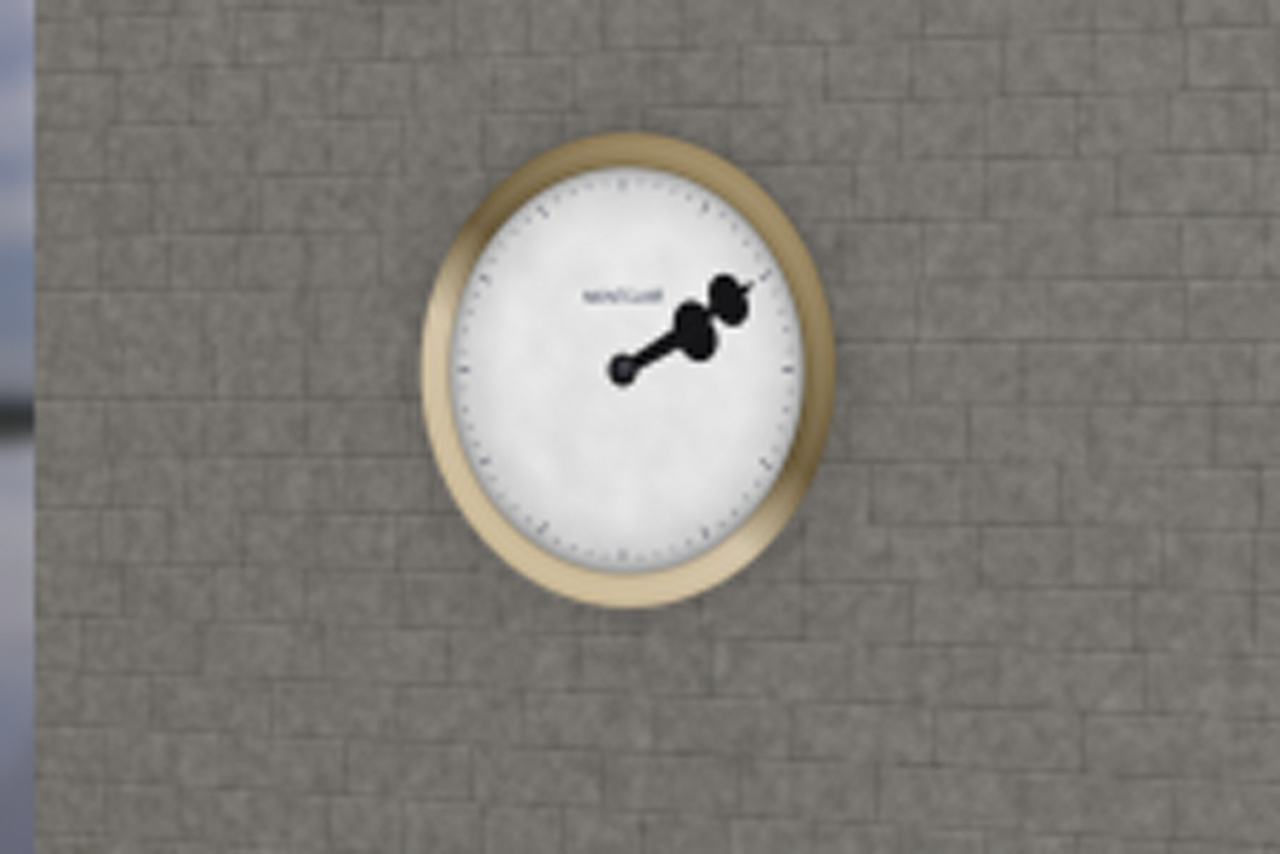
2 h 10 min
